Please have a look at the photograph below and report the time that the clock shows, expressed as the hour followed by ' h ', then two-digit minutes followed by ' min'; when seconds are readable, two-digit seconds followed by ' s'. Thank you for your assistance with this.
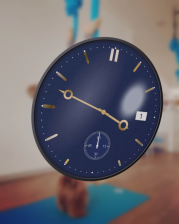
3 h 48 min
